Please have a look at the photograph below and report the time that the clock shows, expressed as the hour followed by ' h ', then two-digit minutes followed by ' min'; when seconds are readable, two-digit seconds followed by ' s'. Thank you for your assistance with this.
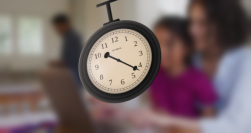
10 h 22 min
